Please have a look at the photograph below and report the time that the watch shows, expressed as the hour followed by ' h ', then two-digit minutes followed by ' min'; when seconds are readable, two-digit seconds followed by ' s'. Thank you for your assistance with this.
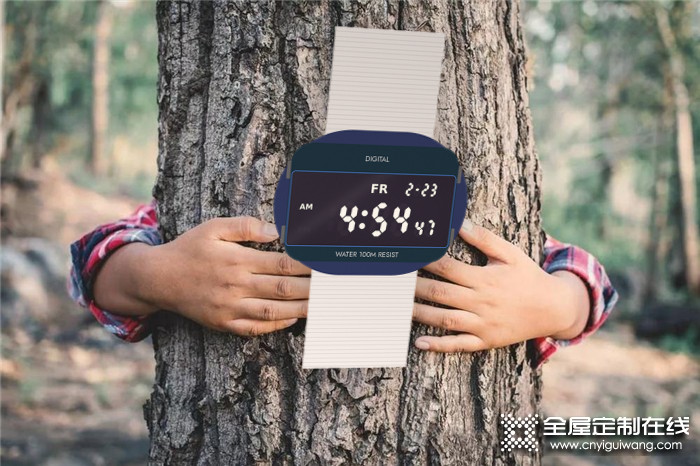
4 h 54 min 47 s
